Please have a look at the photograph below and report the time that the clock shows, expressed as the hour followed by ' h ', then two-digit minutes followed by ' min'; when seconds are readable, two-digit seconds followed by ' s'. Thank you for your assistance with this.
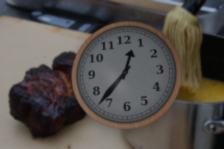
12 h 37 min
